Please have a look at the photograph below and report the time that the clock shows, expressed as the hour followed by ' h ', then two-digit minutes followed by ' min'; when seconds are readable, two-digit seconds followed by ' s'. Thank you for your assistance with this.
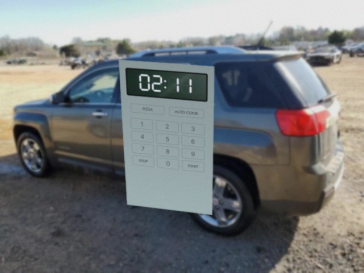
2 h 11 min
